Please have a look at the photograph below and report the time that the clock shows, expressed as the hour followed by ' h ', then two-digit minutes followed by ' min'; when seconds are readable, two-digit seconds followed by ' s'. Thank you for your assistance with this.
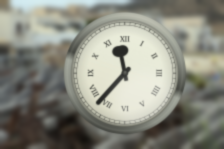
11 h 37 min
